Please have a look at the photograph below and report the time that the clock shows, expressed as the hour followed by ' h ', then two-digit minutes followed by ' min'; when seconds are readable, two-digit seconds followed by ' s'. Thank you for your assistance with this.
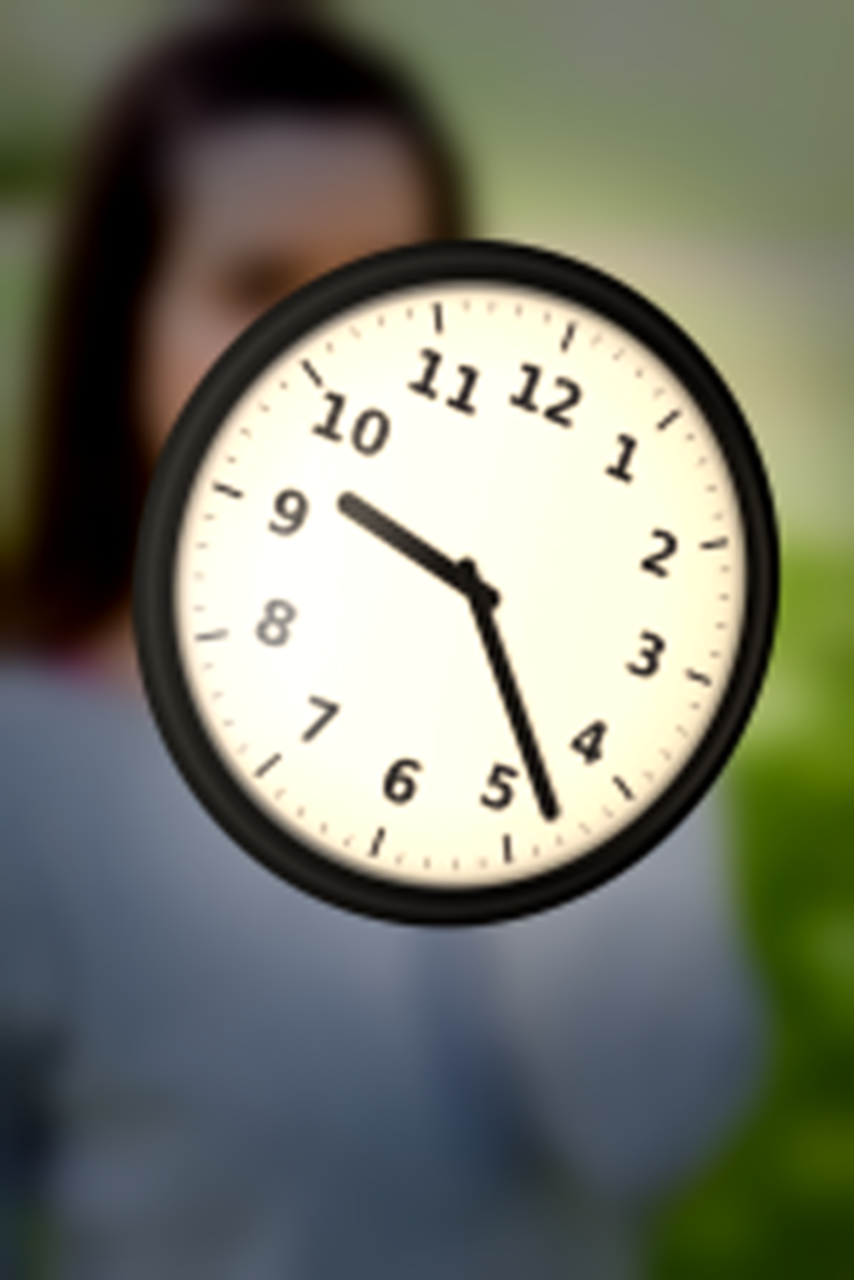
9 h 23 min
